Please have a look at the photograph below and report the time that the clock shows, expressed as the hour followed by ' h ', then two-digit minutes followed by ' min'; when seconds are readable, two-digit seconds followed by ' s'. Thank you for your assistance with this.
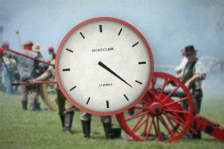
4 h 22 min
